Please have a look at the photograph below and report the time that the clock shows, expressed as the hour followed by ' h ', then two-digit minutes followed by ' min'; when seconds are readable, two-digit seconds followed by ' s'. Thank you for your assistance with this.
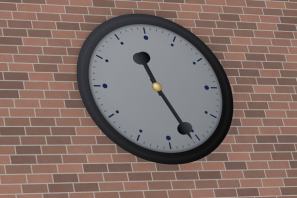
11 h 26 min
